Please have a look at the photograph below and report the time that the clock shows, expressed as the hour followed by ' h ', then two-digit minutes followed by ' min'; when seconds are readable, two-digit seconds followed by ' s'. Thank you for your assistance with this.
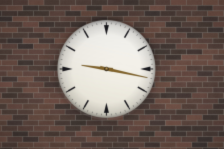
9 h 17 min
